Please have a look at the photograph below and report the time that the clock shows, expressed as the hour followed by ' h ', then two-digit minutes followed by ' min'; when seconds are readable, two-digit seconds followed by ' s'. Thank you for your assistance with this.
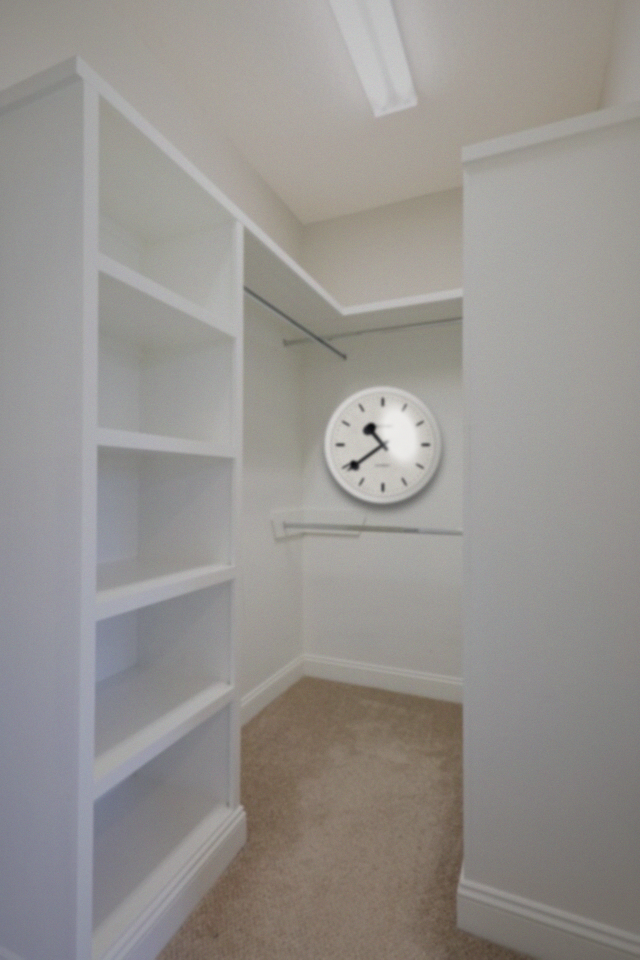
10 h 39 min
